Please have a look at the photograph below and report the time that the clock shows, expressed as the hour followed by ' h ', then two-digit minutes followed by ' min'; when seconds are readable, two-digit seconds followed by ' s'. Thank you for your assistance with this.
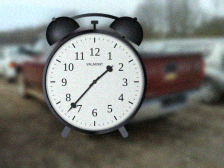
1 h 37 min
